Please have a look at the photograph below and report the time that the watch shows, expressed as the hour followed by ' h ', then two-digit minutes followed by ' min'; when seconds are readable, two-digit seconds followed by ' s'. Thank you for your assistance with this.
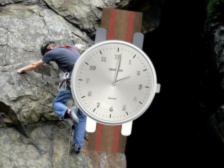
2 h 01 min
